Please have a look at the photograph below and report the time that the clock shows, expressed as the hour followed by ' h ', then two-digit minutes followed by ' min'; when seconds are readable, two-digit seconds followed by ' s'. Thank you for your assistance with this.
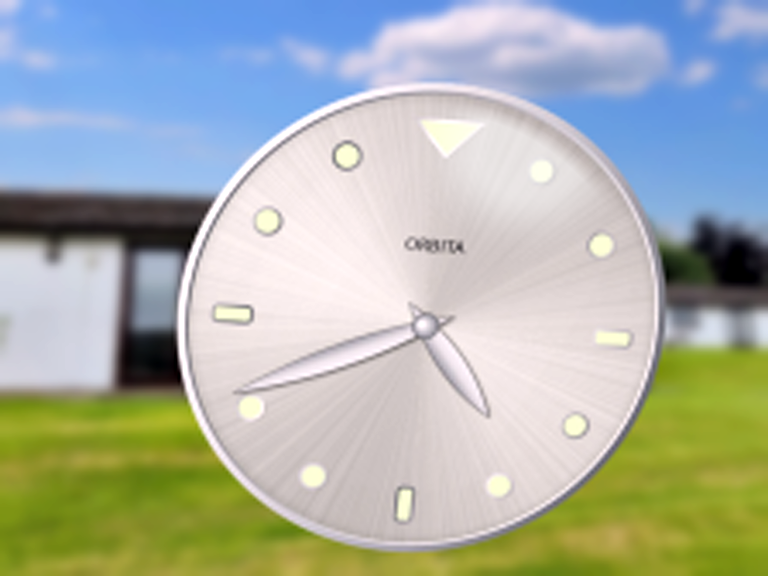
4 h 41 min
